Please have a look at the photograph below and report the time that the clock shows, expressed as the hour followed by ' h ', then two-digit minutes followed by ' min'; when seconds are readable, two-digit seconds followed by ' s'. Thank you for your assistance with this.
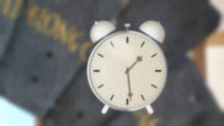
1 h 29 min
